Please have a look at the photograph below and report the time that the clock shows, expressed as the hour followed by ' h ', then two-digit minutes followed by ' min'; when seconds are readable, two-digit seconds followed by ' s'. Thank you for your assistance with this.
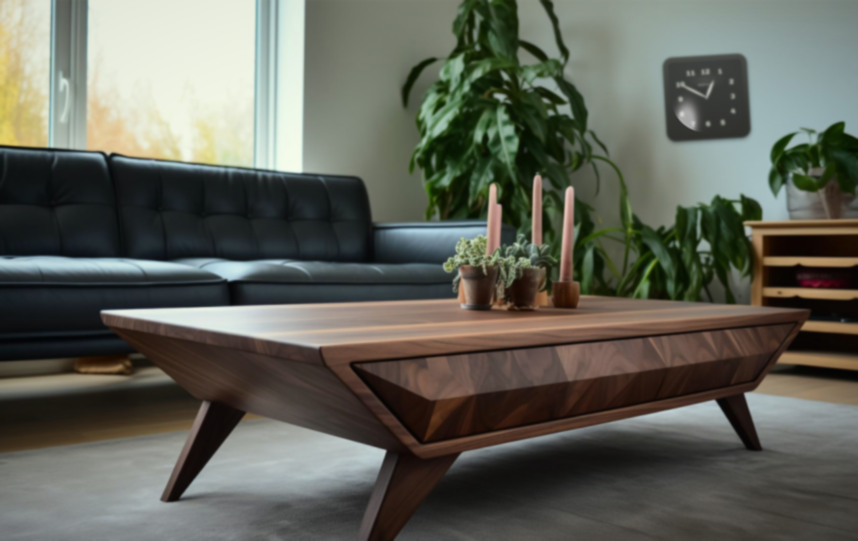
12 h 50 min
